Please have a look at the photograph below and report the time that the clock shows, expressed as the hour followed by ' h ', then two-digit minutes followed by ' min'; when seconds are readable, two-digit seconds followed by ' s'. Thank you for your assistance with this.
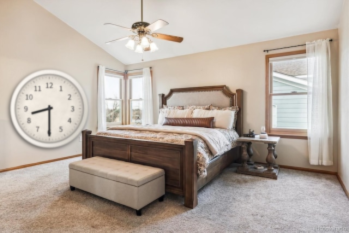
8 h 30 min
